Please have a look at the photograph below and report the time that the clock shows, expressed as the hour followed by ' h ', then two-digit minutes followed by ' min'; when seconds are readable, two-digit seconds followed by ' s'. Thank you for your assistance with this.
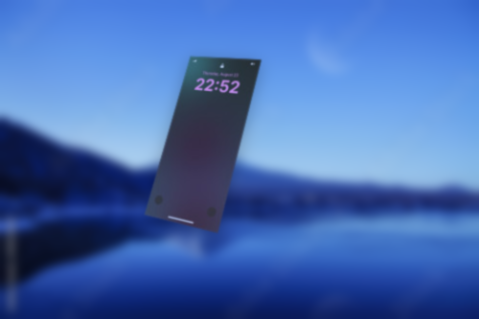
22 h 52 min
